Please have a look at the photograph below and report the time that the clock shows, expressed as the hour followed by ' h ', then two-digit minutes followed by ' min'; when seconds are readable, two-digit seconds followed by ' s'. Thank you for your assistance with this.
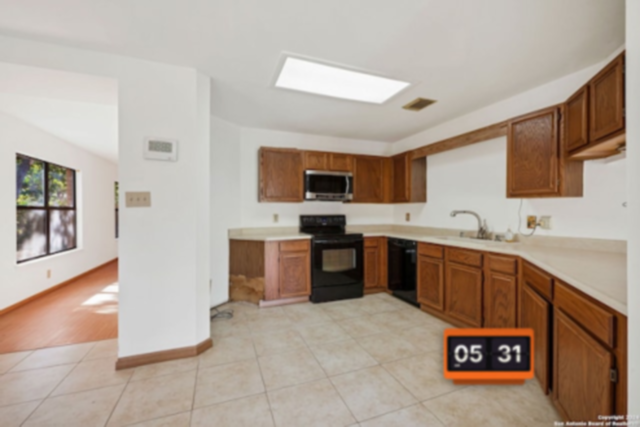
5 h 31 min
